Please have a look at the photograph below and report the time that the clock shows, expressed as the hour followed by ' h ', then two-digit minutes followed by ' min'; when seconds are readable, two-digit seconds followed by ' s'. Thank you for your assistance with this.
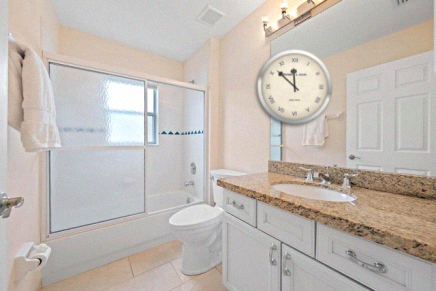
11 h 52 min
